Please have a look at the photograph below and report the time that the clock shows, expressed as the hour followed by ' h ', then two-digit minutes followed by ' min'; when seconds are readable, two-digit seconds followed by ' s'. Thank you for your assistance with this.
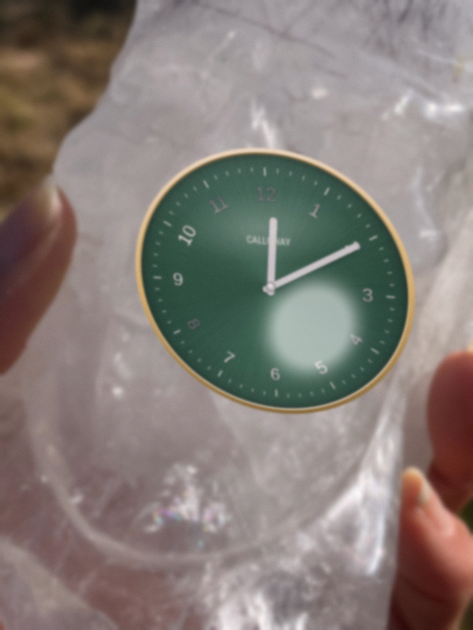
12 h 10 min
